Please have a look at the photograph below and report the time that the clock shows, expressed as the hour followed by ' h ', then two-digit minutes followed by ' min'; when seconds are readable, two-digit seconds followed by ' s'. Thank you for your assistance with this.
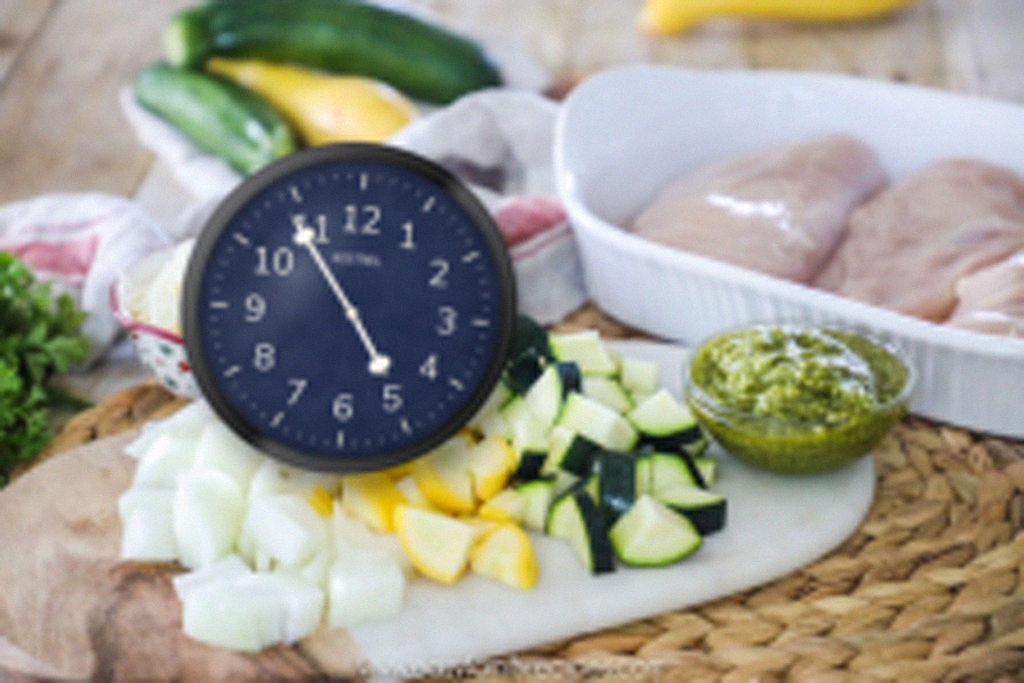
4 h 54 min
